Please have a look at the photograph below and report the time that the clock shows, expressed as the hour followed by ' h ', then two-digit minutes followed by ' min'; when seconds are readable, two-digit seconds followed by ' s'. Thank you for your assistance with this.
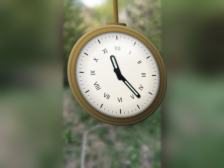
11 h 23 min
